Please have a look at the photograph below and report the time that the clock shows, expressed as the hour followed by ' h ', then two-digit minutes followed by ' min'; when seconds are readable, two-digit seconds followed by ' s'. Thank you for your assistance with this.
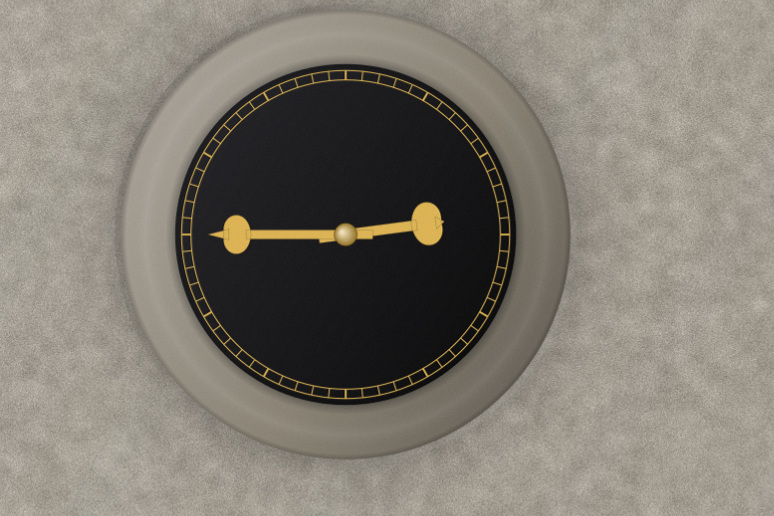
2 h 45 min
